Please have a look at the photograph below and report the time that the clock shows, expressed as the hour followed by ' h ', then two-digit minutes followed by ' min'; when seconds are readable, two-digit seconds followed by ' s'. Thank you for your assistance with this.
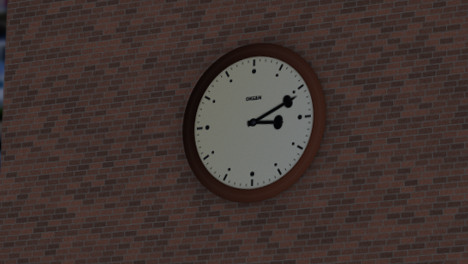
3 h 11 min
